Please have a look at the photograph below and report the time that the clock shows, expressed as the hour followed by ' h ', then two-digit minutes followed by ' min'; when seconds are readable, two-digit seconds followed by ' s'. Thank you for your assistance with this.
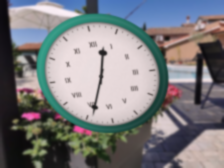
12 h 34 min
